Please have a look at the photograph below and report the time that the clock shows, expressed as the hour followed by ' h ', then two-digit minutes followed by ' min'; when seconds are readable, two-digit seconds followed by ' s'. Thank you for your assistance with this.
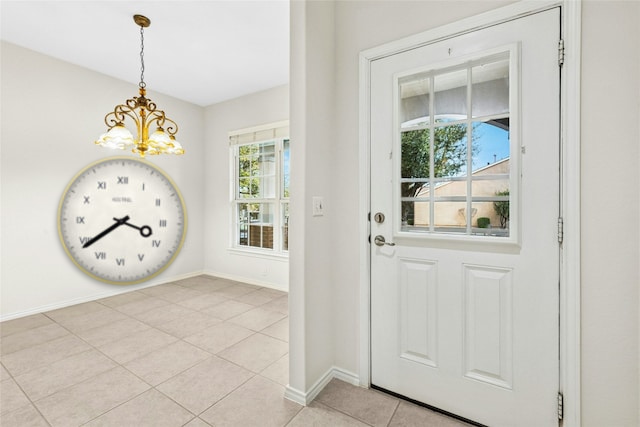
3 h 39 min
